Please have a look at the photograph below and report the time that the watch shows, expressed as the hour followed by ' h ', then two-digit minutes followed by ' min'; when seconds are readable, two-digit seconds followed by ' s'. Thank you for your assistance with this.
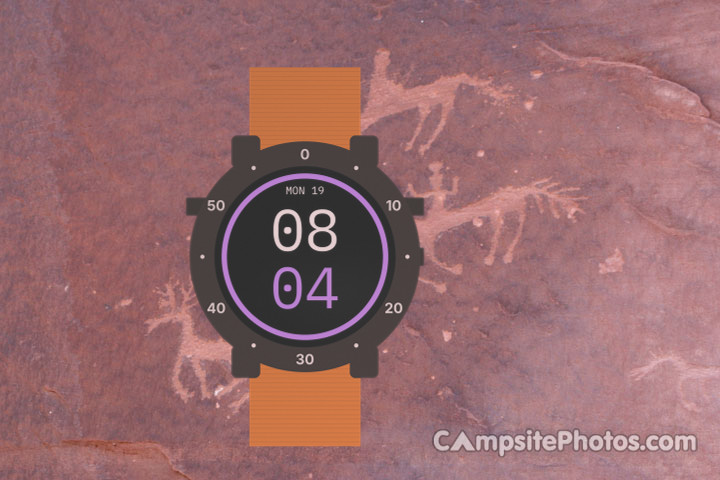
8 h 04 min
